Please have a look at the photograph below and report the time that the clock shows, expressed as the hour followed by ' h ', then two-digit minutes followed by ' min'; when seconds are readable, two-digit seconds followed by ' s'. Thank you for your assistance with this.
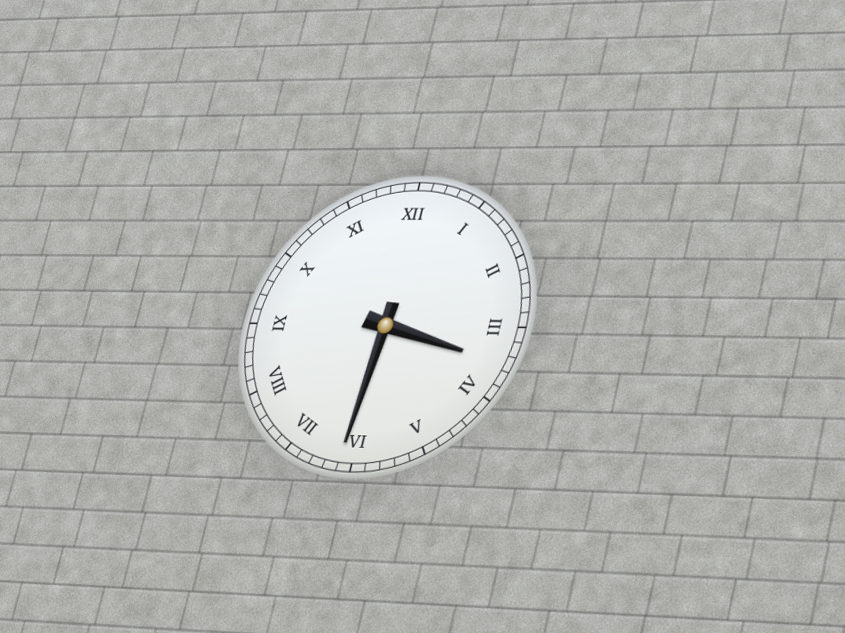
3 h 31 min
